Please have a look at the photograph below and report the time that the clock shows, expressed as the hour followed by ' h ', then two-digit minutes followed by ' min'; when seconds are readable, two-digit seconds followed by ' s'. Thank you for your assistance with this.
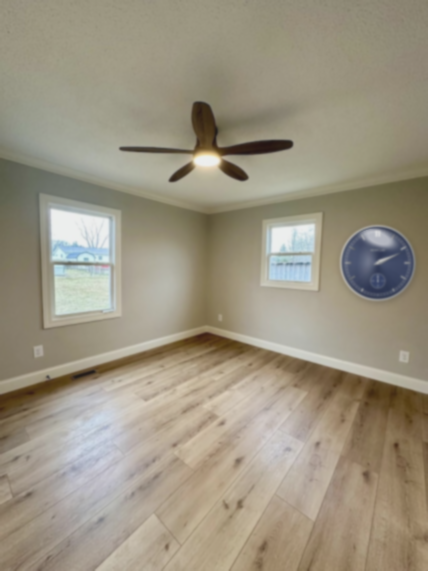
2 h 11 min
